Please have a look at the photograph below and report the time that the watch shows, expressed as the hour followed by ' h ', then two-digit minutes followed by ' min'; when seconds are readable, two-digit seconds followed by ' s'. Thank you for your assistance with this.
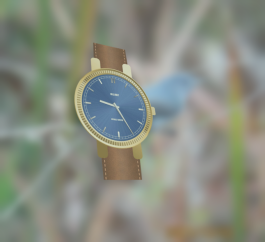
9 h 25 min
